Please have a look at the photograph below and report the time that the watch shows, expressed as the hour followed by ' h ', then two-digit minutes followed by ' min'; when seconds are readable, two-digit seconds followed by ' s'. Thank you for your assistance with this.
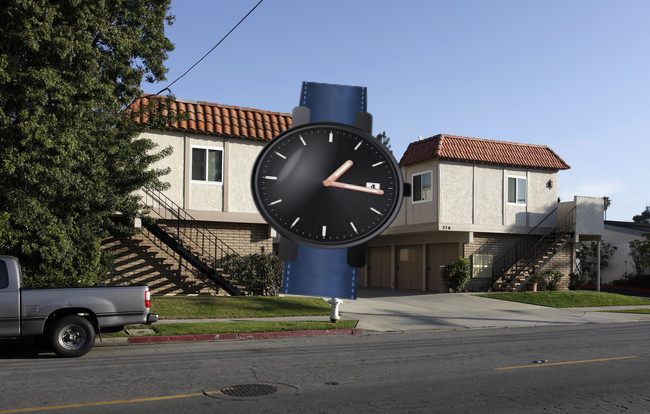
1 h 16 min
